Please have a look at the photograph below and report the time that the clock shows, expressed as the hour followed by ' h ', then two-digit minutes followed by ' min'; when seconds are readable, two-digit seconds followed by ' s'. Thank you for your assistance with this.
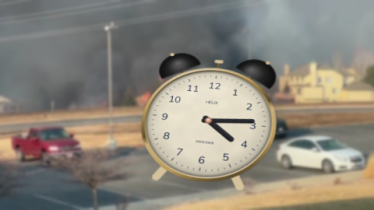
4 h 14 min
